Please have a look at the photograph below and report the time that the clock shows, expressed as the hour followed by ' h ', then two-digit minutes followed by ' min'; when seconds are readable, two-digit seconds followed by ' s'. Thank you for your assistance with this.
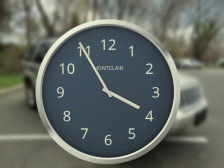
3 h 55 min
